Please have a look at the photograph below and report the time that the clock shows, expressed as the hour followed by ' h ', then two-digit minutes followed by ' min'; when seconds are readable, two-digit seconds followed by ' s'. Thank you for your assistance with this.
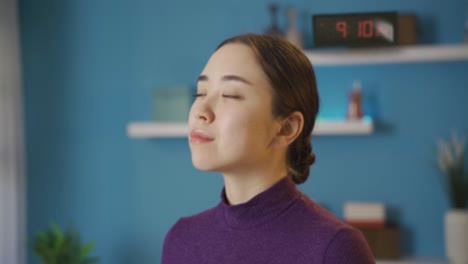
9 h 10 min
